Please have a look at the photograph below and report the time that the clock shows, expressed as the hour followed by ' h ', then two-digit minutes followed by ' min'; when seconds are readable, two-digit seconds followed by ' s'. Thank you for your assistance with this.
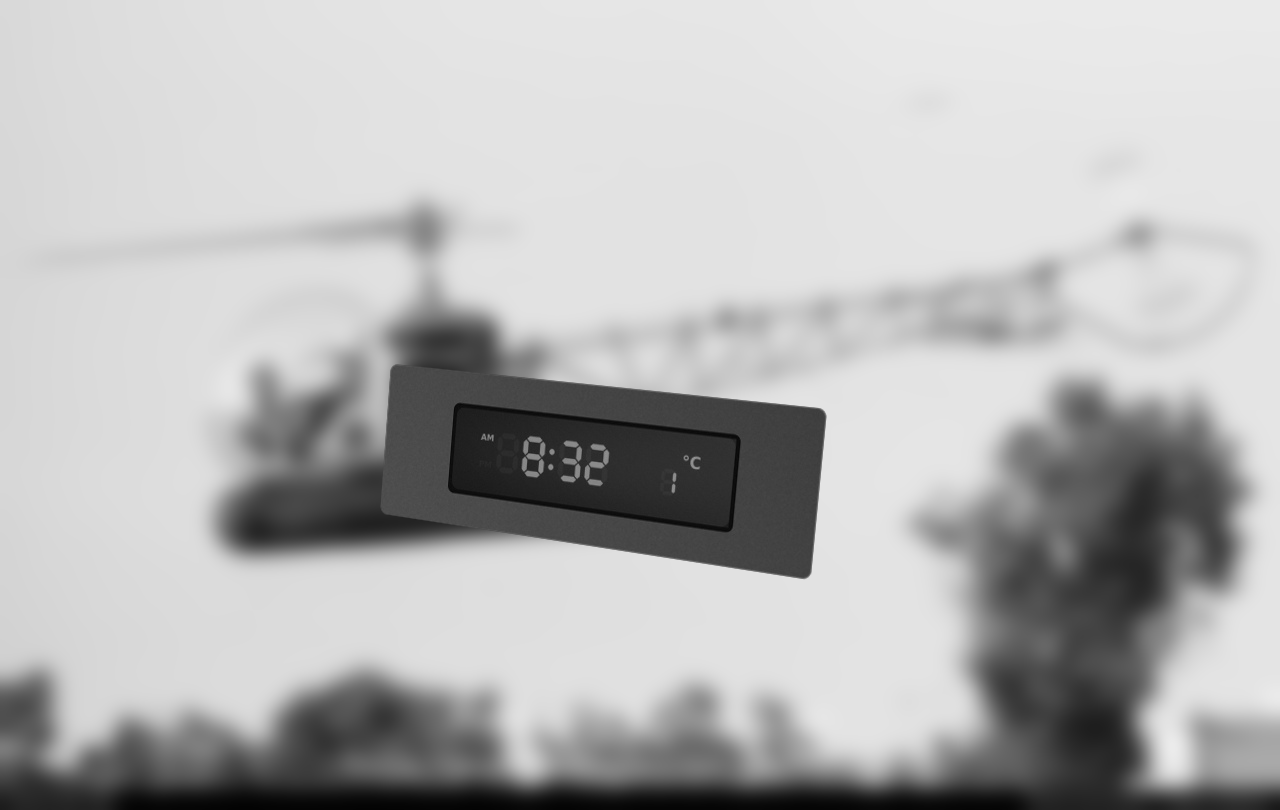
8 h 32 min
